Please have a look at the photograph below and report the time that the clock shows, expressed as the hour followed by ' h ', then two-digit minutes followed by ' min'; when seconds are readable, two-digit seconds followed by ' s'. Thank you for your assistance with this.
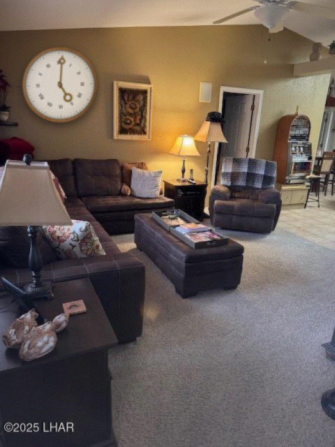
5 h 01 min
